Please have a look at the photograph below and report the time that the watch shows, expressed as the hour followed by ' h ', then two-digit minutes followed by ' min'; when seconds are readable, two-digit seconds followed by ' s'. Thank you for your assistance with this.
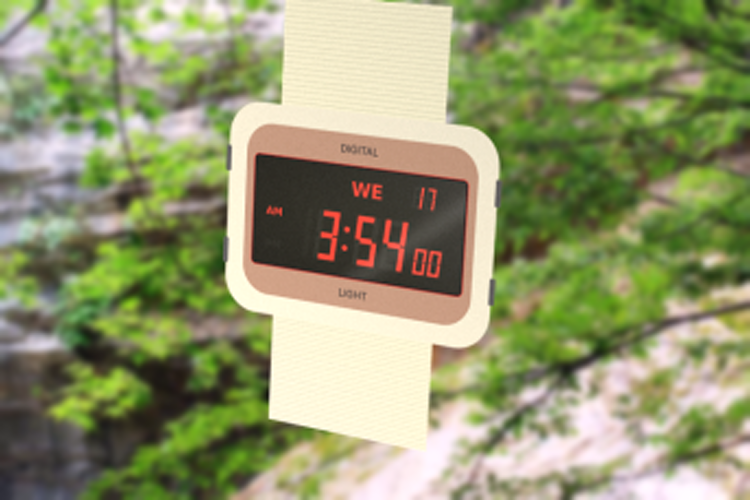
3 h 54 min 00 s
